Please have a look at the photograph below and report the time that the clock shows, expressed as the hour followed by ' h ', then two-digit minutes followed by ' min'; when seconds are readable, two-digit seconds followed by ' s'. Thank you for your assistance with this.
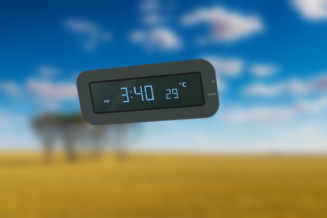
3 h 40 min
